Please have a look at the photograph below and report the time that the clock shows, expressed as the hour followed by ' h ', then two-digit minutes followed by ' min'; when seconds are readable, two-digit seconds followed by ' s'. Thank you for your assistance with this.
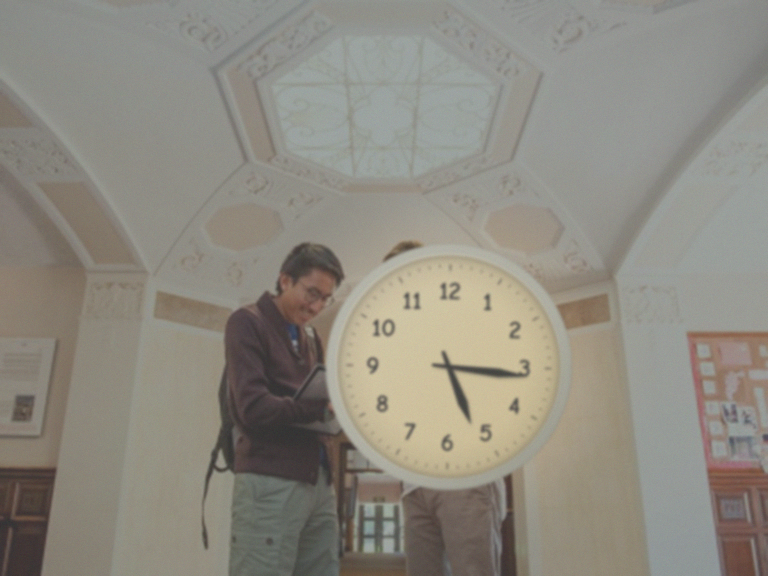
5 h 16 min
